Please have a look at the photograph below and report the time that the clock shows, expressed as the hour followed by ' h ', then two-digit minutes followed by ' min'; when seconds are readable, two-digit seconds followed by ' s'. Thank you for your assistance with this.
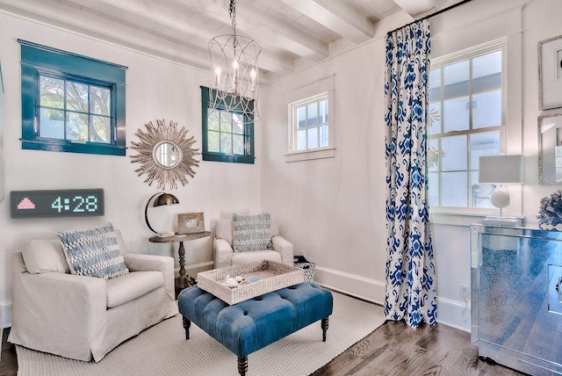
4 h 28 min
